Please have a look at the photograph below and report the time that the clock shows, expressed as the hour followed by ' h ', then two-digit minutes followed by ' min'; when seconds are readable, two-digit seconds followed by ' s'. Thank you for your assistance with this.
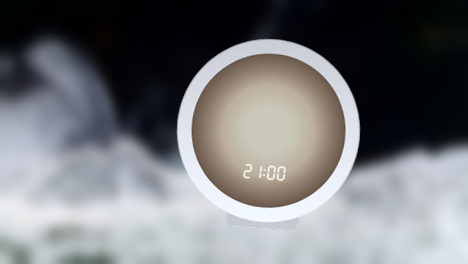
21 h 00 min
